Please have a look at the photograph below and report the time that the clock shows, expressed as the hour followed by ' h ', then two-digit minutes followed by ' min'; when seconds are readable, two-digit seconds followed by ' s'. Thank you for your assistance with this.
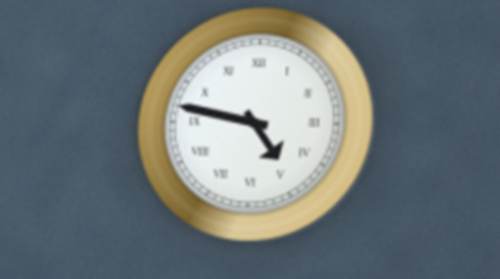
4 h 47 min
